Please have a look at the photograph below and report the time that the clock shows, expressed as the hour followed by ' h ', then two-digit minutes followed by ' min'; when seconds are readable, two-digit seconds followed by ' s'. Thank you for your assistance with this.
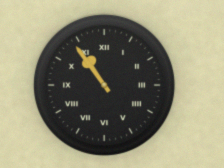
10 h 54 min
